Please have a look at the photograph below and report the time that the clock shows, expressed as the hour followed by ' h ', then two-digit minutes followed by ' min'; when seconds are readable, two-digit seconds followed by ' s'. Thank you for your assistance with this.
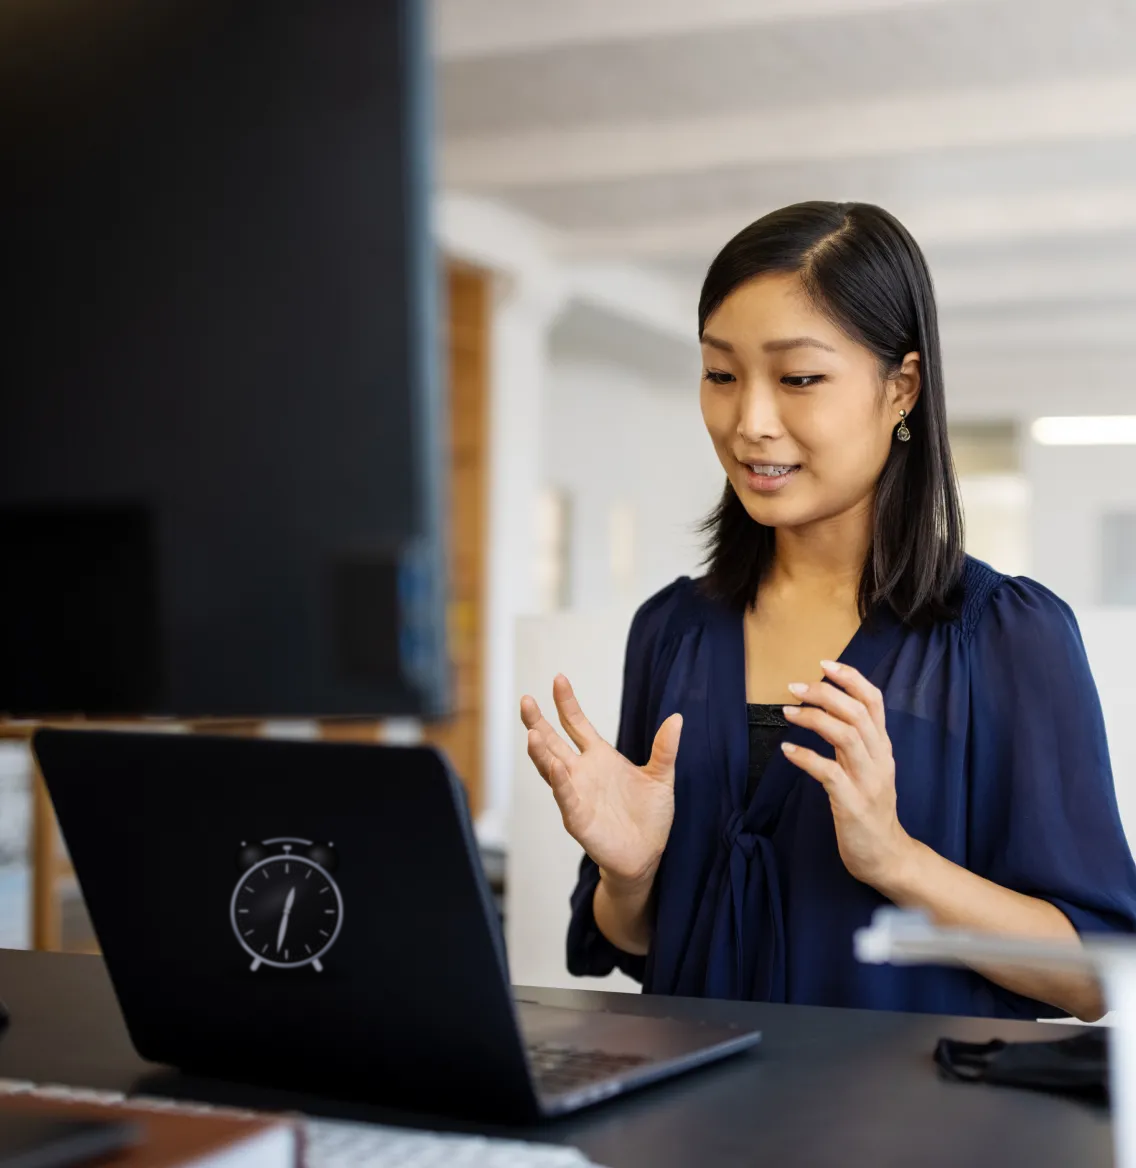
12 h 32 min
